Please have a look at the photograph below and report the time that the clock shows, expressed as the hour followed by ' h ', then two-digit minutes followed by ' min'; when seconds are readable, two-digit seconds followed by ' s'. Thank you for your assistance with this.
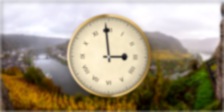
2 h 59 min
